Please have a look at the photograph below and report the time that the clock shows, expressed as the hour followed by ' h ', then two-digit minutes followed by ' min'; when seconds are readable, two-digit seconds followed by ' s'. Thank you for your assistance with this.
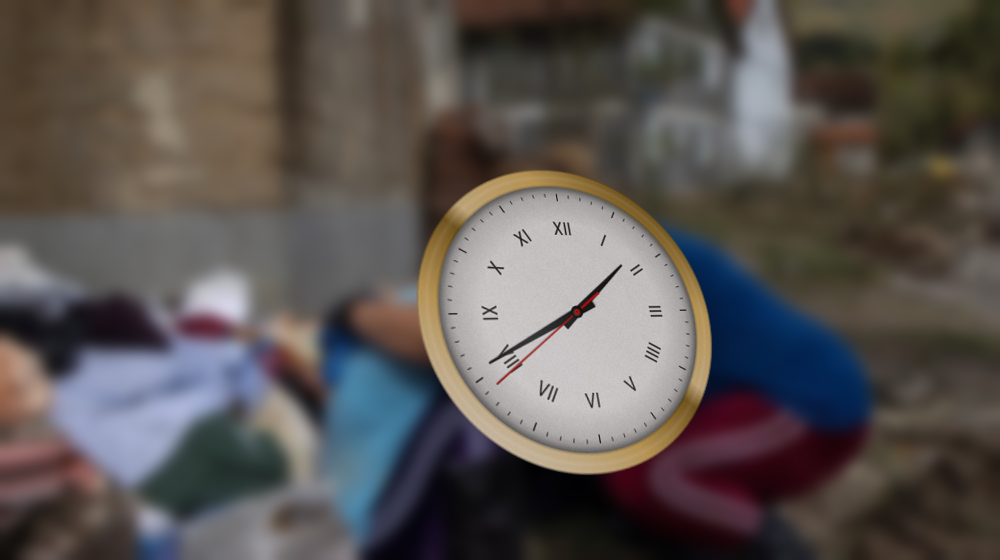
1 h 40 min 39 s
